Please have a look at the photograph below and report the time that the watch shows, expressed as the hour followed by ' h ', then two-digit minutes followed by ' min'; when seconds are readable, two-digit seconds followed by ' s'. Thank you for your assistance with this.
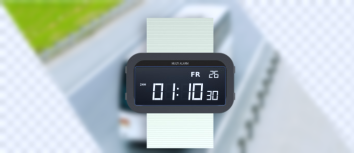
1 h 10 min 30 s
